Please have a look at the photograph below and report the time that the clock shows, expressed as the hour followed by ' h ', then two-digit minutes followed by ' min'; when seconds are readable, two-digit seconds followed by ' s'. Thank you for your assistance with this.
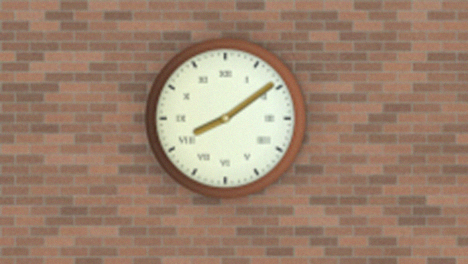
8 h 09 min
